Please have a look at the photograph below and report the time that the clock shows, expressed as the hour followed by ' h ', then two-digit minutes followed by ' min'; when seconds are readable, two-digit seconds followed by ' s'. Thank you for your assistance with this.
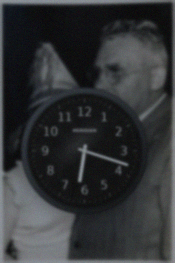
6 h 18 min
